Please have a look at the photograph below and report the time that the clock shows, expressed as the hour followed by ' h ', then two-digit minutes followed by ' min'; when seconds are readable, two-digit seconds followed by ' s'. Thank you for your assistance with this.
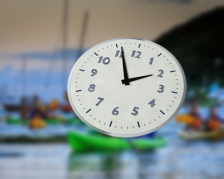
1 h 56 min
